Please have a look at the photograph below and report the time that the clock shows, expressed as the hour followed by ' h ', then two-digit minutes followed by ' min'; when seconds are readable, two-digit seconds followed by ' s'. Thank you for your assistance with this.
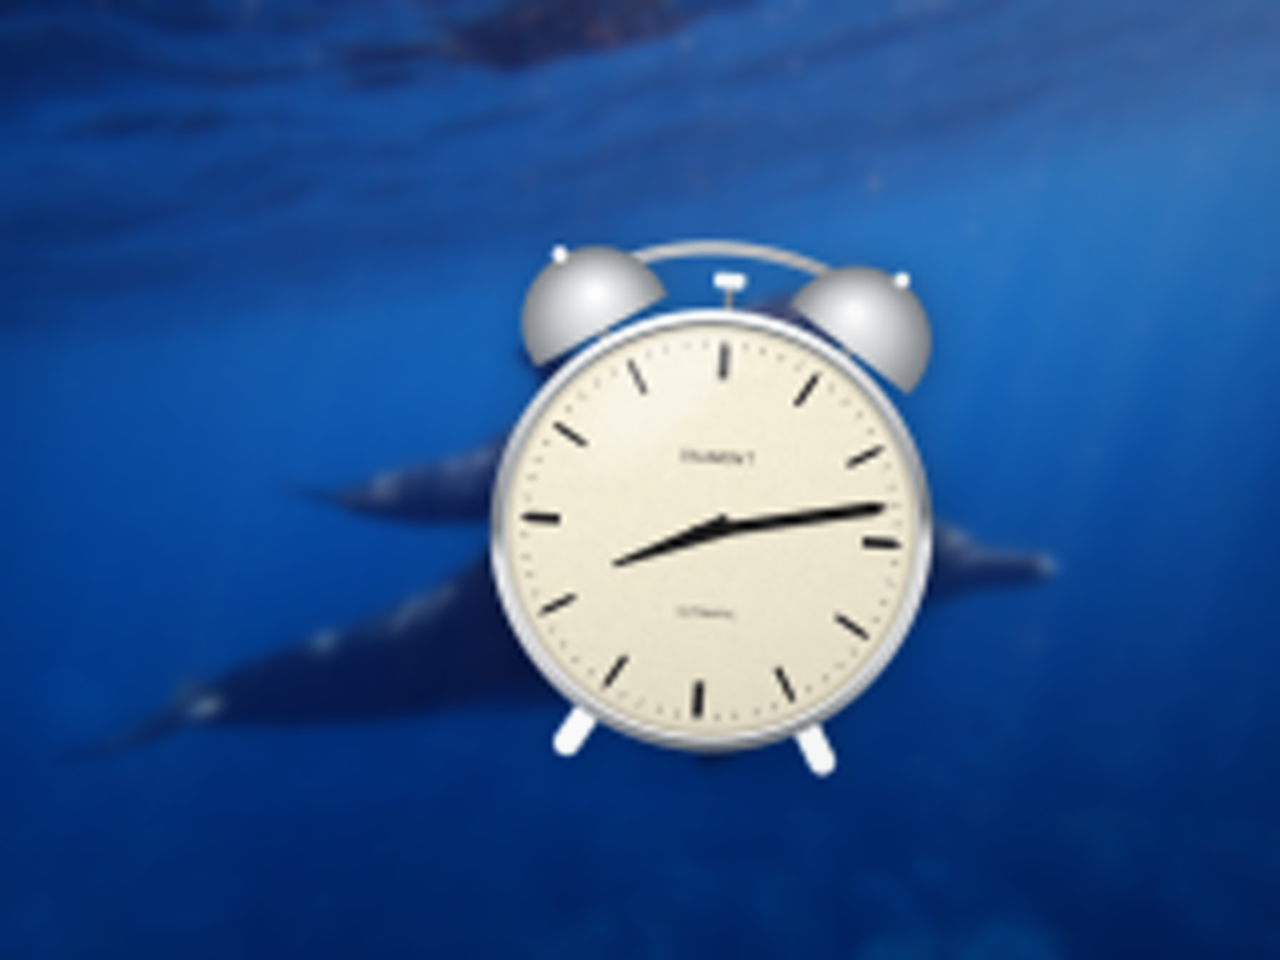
8 h 13 min
